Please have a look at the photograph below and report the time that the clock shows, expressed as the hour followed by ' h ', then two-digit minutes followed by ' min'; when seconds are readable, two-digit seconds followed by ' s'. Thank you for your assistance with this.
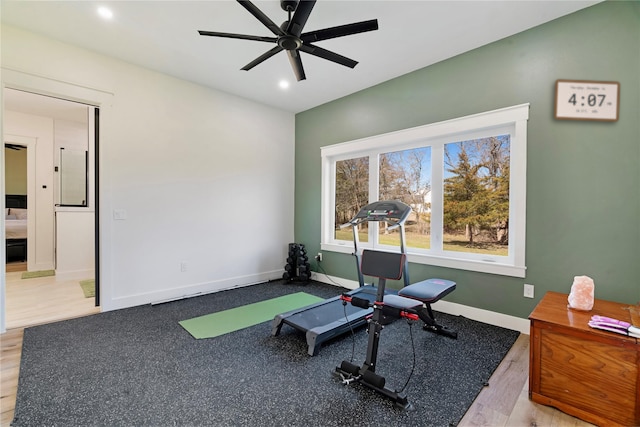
4 h 07 min
